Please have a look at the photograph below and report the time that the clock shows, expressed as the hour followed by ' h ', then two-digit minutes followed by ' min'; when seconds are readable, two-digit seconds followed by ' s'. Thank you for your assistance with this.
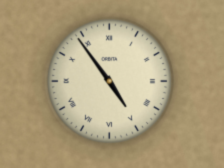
4 h 54 min
